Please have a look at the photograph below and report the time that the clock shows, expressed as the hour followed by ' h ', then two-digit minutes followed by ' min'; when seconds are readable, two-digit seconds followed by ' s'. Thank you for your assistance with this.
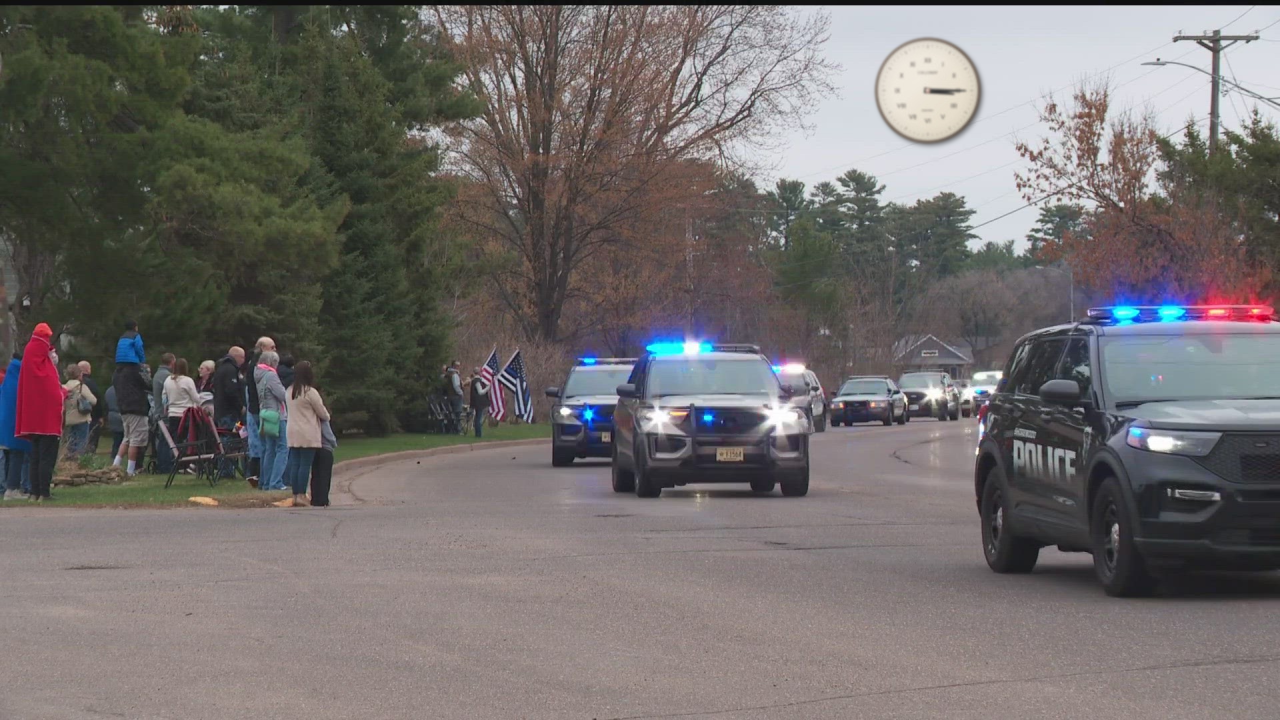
3 h 15 min
